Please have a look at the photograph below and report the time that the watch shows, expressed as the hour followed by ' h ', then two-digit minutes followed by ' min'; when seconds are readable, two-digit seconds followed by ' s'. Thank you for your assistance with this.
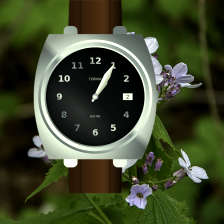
1 h 05 min
